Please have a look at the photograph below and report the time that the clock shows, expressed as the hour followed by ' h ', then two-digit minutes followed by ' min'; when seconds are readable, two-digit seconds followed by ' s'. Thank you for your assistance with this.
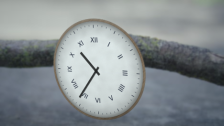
10 h 36 min
